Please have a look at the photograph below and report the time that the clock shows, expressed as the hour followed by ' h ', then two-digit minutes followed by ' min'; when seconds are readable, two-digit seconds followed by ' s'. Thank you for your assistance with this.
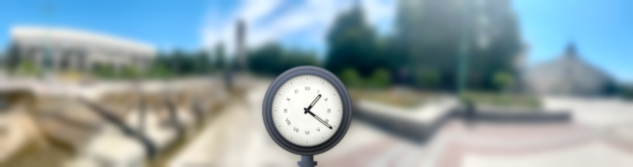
1 h 21 min
